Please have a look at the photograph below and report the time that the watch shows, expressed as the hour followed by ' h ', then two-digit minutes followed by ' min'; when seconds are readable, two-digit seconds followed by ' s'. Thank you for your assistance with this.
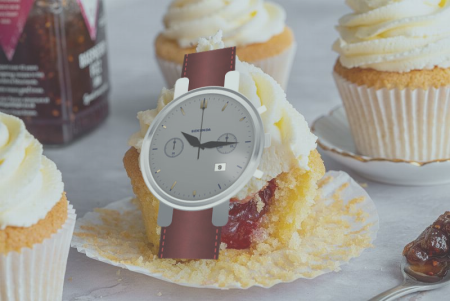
10 h 15 min
